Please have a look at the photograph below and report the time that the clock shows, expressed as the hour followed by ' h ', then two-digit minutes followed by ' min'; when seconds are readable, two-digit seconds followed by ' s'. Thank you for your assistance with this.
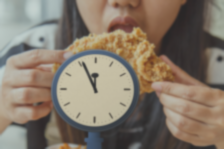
11 h 56 min
